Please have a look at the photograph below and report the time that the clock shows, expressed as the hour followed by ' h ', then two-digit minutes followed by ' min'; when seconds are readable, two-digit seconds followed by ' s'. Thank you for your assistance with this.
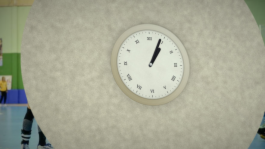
1 h 04 min
